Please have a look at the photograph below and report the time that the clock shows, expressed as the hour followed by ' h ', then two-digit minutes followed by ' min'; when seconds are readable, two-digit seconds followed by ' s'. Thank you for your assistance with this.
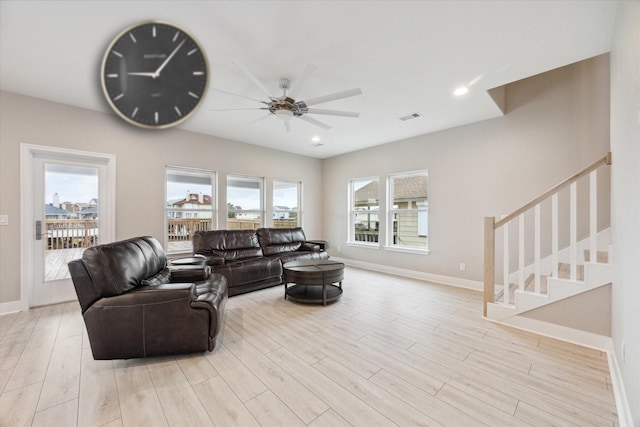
9 h 07 min
